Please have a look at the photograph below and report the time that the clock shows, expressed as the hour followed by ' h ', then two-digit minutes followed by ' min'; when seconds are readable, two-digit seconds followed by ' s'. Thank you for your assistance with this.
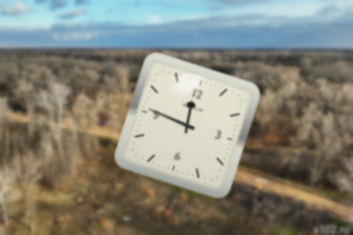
11 h 46 min
